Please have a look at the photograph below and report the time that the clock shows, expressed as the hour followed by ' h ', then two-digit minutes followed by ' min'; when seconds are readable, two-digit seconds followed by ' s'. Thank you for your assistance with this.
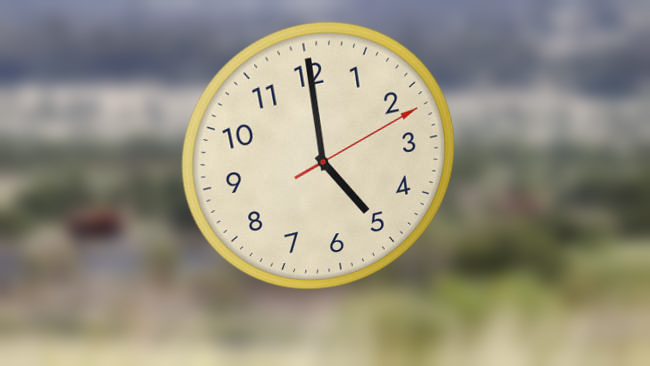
5 h 00 min 12 s
